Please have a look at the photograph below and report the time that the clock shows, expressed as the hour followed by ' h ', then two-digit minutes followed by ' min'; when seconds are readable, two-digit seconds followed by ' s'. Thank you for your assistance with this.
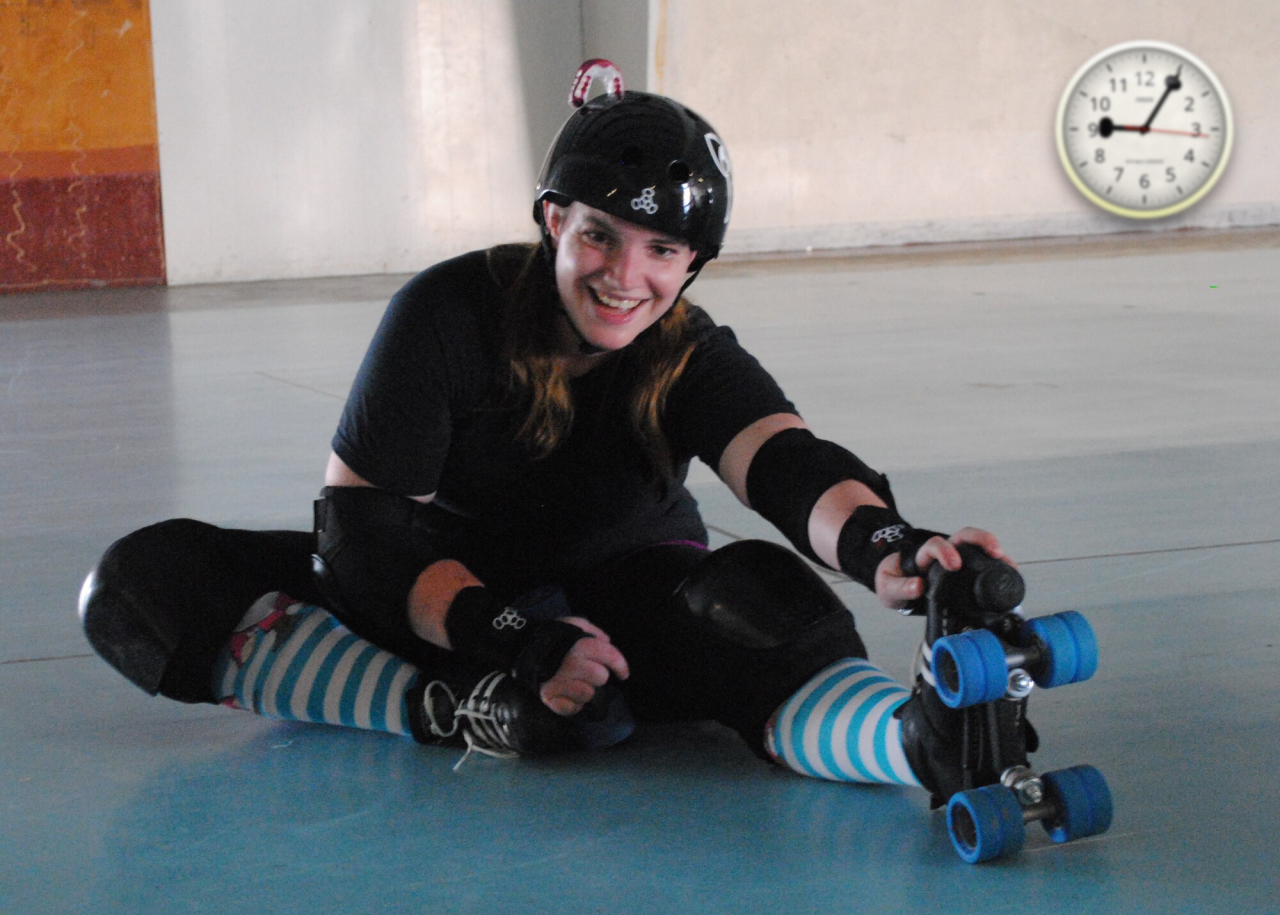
9 h 05 min 16 s
